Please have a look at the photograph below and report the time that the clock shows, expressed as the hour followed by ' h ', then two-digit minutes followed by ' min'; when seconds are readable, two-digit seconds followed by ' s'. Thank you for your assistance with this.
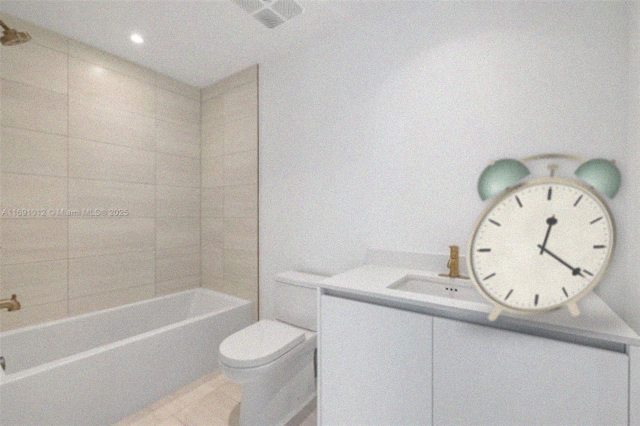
12 h 21 min
